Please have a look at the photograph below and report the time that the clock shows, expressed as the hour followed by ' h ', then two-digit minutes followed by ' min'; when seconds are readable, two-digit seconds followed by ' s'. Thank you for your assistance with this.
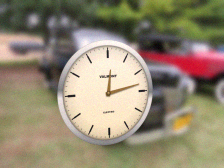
12 h 13 min
